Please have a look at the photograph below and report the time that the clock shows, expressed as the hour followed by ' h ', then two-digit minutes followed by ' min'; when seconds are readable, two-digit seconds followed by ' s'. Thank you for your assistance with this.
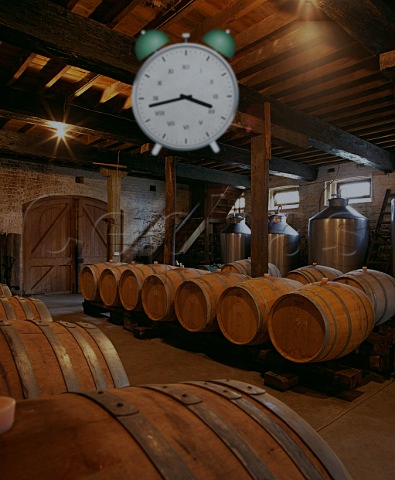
3 h 43 min
